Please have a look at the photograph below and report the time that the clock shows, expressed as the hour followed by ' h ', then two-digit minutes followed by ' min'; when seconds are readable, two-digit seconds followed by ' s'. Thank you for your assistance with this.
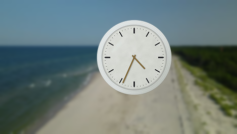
4 h 34 min
